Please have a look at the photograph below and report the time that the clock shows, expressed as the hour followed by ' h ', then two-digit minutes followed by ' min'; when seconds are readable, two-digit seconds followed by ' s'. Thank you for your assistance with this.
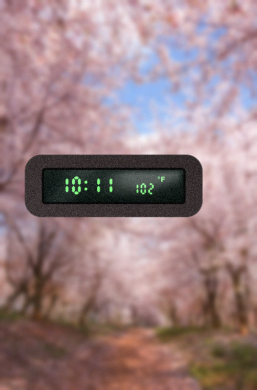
10 h 11 min
